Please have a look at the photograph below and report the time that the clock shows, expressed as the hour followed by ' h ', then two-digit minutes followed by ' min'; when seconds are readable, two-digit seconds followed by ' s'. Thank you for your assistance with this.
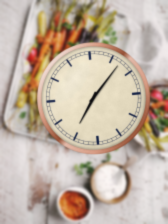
7 h 07 min
